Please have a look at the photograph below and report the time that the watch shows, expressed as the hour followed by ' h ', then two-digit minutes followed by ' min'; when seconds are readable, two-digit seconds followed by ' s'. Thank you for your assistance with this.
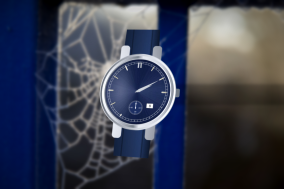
2 h 10 min
